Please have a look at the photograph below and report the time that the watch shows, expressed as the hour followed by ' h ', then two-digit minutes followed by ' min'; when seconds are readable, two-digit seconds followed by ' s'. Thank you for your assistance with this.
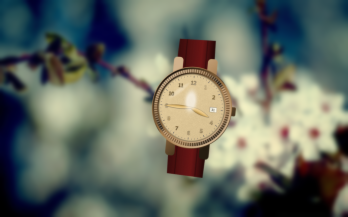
3 h 45 min
